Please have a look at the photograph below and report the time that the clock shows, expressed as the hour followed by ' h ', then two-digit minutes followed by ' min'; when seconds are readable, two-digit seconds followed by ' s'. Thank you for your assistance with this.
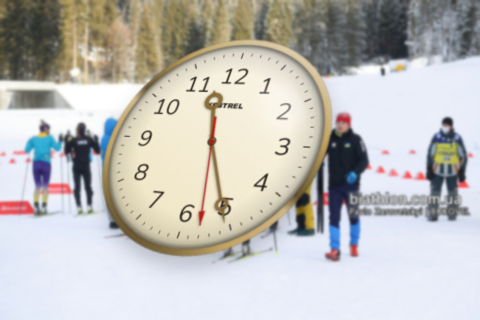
11 h 25 min 28 s
